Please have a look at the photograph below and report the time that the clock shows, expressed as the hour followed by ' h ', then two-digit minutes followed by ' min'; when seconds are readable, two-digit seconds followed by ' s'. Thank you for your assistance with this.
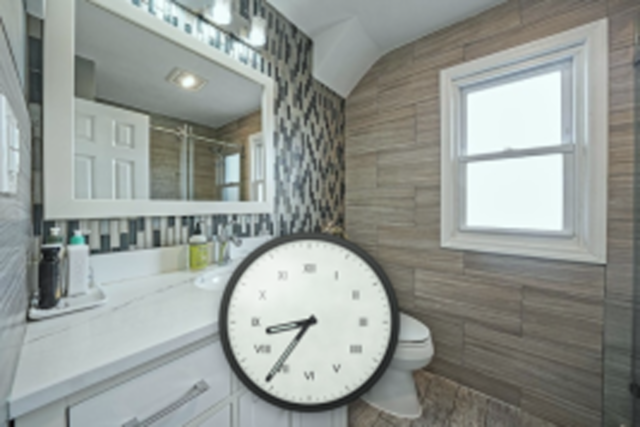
8 h 36 min
